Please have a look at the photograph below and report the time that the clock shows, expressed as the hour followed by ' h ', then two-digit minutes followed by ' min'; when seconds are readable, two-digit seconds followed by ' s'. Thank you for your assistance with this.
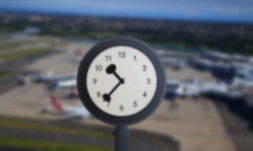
10 h 37 min
